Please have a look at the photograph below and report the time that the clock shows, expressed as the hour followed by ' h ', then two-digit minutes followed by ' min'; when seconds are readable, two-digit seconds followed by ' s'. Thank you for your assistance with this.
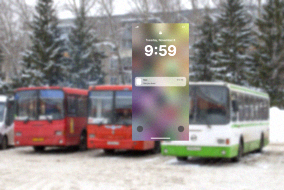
9 h 59 min
